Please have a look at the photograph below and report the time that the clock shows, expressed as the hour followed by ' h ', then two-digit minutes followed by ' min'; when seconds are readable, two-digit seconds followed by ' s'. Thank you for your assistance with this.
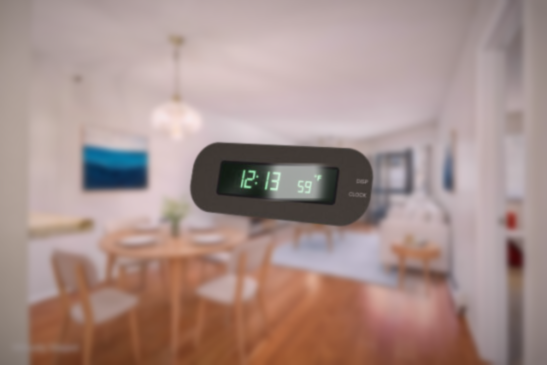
12 h 13 min
